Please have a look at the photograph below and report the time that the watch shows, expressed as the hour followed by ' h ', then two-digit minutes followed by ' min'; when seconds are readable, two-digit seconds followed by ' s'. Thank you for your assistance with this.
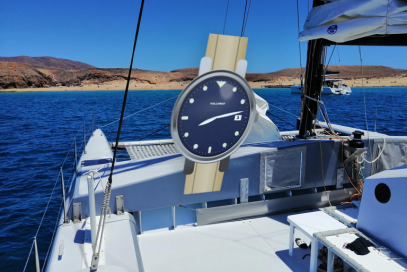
8 h 13 min
